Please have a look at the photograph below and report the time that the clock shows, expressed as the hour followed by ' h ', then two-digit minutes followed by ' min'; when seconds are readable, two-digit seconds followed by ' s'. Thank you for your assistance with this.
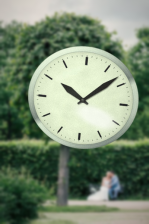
10 h 08 min
